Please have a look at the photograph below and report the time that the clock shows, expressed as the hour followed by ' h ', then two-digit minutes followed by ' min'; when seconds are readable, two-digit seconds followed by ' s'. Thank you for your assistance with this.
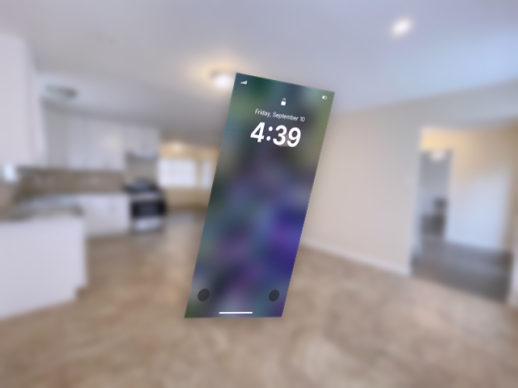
4 h 39 min
